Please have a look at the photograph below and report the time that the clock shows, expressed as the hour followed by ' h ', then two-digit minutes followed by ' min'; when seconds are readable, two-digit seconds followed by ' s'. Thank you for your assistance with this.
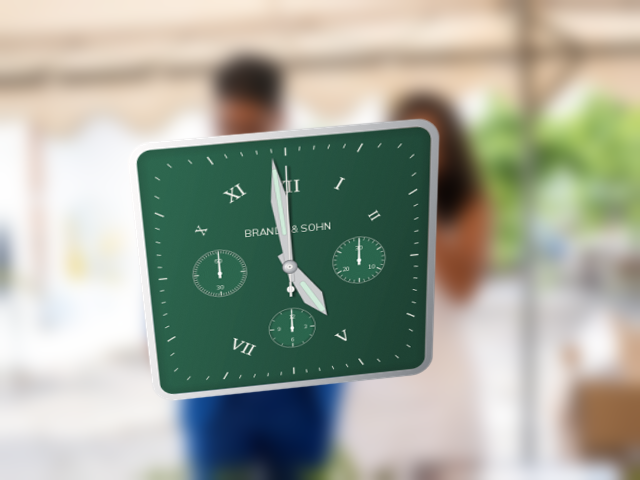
4 h 59 min
